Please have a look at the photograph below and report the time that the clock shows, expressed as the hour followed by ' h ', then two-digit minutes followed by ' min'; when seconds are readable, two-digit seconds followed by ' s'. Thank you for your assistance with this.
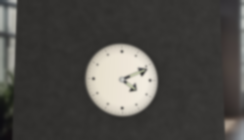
4 h 11 min
